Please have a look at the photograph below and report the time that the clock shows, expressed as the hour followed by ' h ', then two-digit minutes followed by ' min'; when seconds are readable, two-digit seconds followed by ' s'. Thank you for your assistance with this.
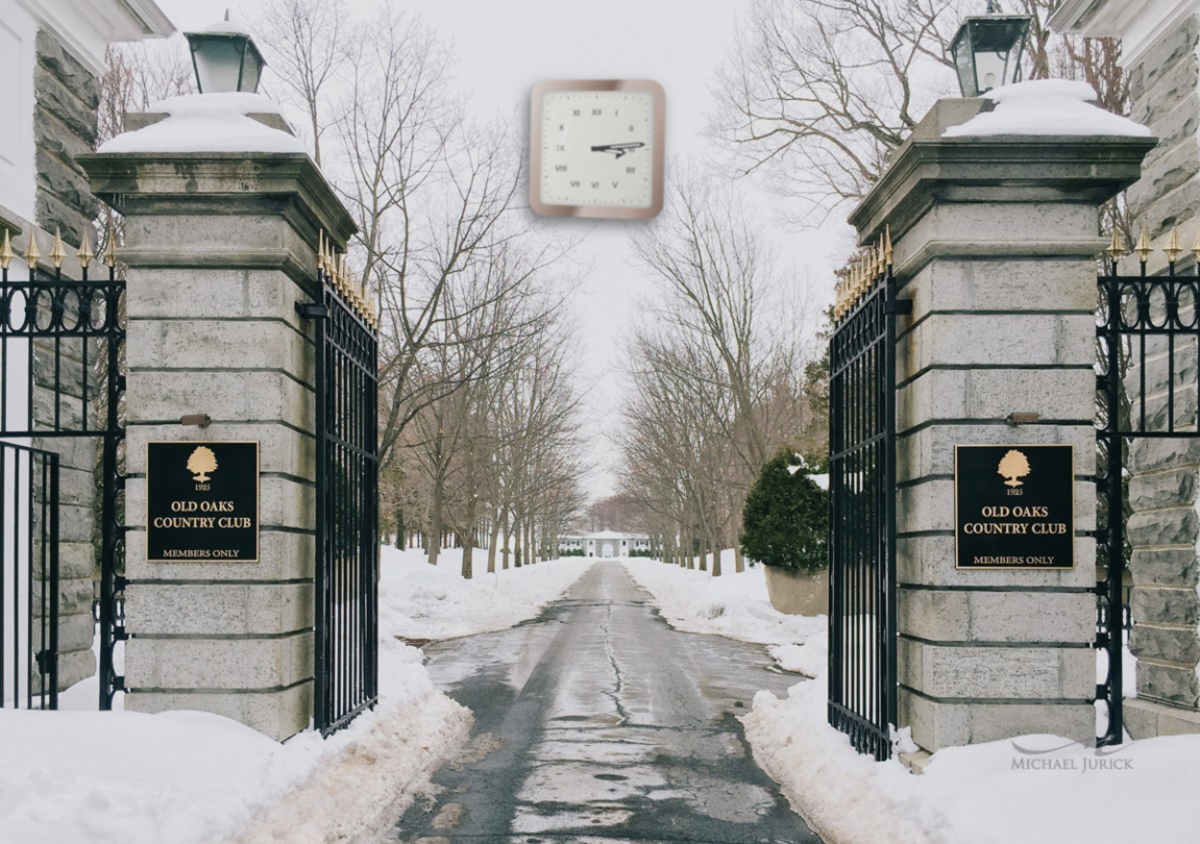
3 h 14 min
